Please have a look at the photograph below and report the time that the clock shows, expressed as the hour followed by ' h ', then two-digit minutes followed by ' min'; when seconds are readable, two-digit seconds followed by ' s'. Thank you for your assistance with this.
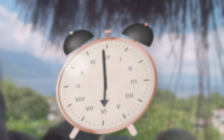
5 h 59 min
